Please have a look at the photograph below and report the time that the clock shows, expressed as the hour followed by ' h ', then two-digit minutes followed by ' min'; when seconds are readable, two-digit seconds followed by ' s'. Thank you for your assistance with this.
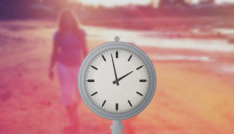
1 h 58 min
